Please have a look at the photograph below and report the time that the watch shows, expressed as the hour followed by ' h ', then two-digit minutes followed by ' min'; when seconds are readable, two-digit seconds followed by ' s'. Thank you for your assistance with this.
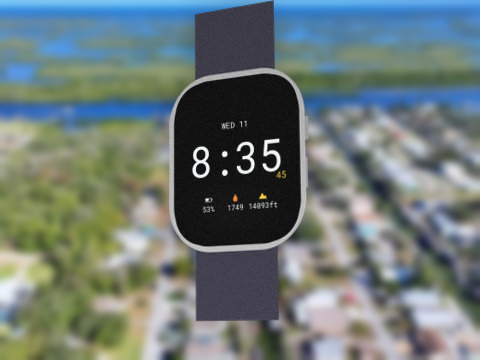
8 h 35 min 45 s
